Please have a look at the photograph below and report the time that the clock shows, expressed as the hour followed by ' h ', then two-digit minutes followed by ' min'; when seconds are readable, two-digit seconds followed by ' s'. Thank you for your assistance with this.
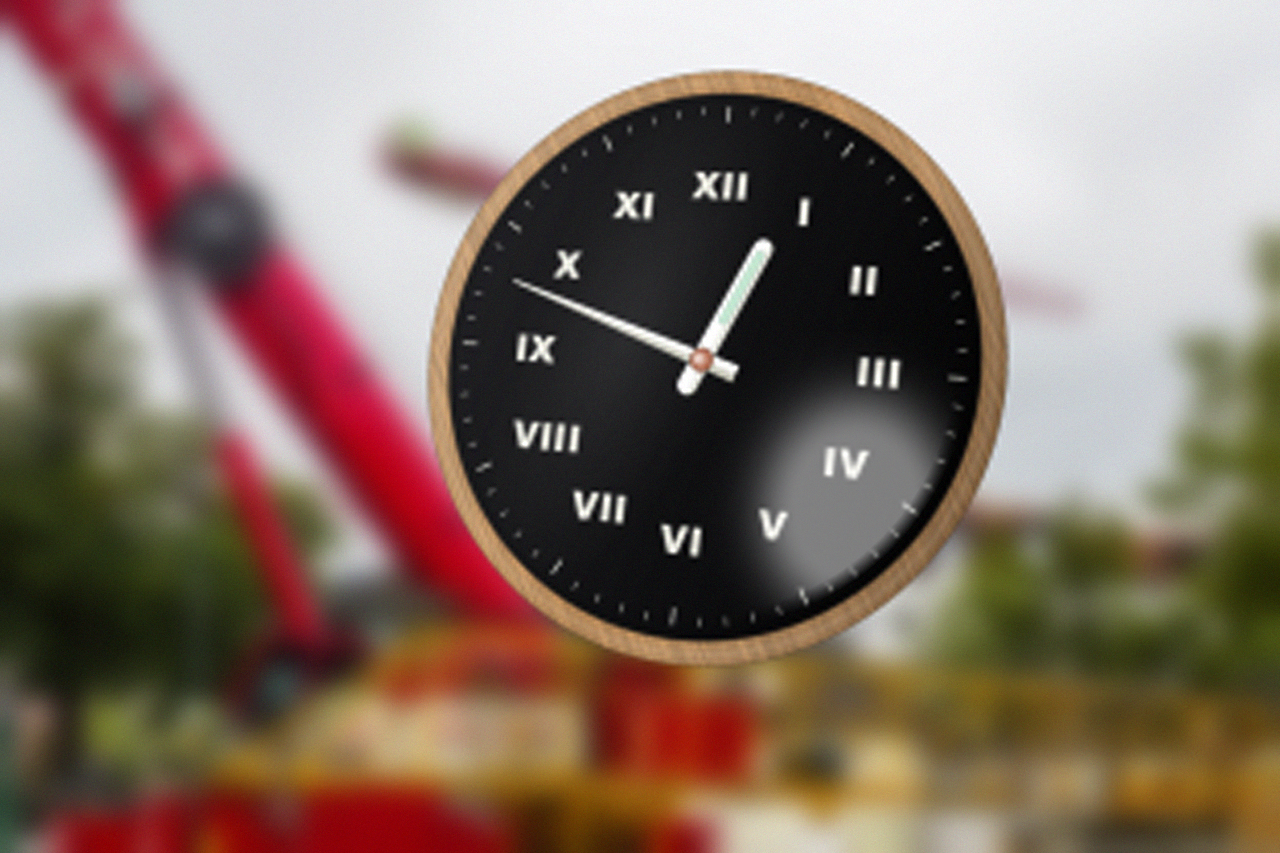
12 h 48 min
